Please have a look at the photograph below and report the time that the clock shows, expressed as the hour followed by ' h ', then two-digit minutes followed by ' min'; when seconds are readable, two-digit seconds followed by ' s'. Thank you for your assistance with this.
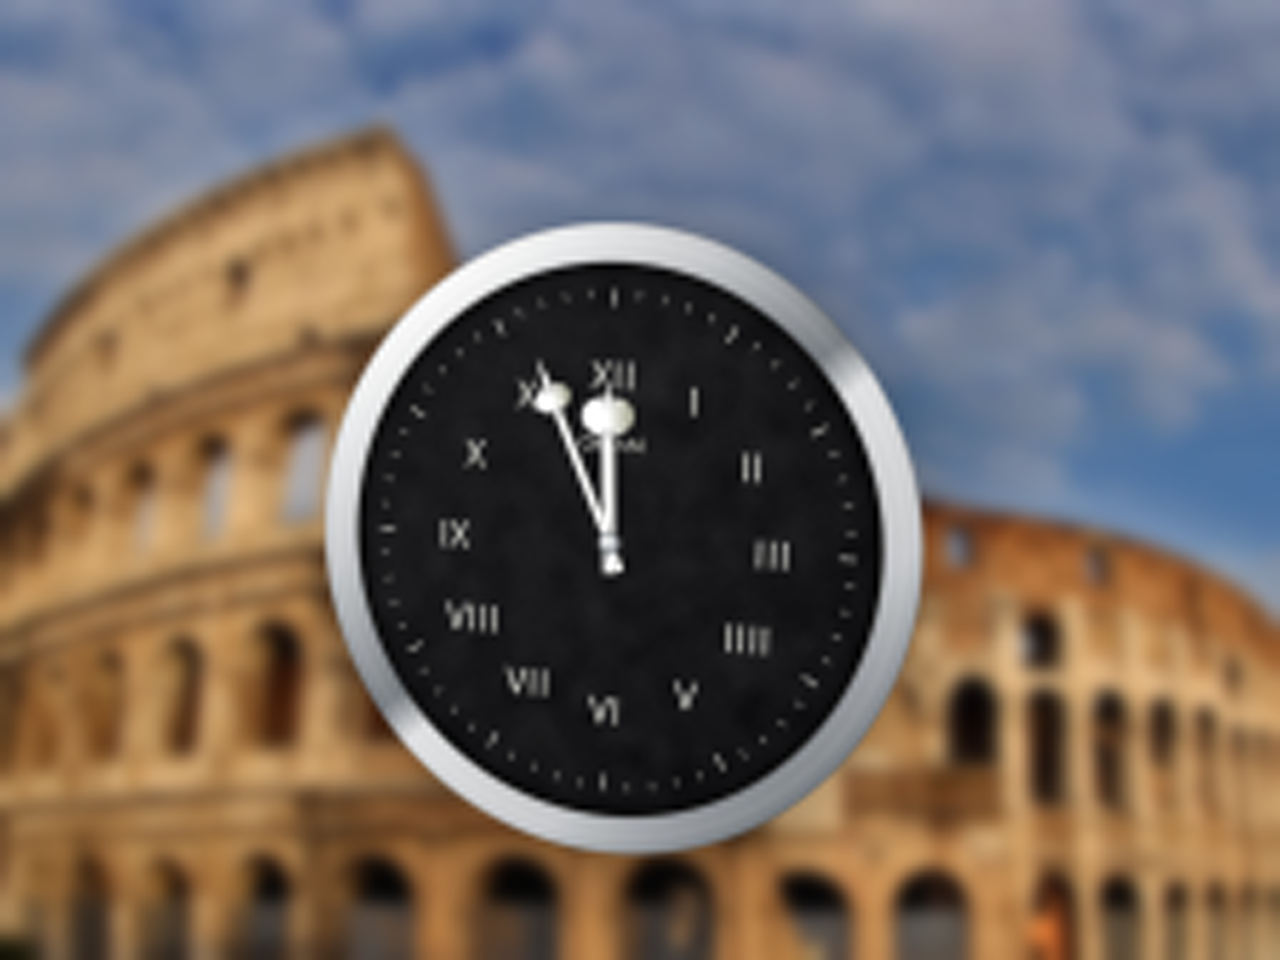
11 h 56 min
